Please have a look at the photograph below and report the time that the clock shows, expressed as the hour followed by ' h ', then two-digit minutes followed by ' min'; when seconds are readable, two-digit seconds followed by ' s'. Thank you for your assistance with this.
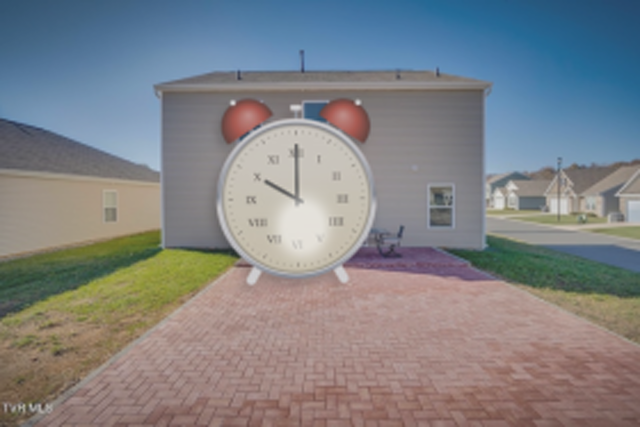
10 h 00 min
